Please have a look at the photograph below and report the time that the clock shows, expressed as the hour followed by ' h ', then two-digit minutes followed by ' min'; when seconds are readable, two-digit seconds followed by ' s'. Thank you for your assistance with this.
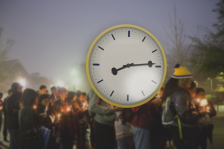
8 h 14 min
